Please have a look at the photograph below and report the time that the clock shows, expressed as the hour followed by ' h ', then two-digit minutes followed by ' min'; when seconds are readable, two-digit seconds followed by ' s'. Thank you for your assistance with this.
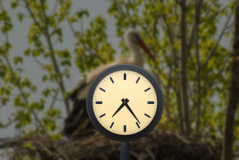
7 h 24 min
